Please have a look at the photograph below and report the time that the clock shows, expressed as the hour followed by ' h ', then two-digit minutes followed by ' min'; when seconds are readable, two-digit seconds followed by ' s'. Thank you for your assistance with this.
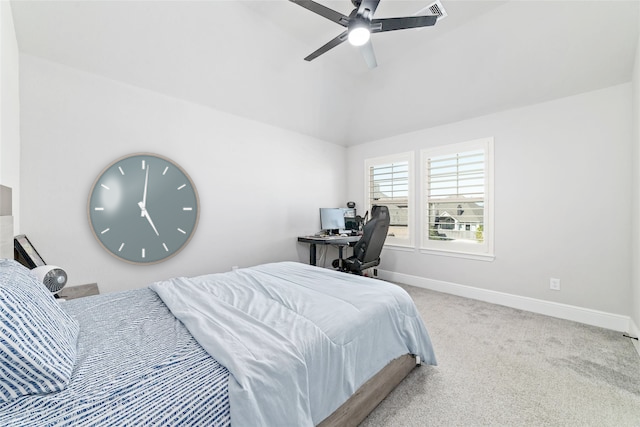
5 h 01 min
